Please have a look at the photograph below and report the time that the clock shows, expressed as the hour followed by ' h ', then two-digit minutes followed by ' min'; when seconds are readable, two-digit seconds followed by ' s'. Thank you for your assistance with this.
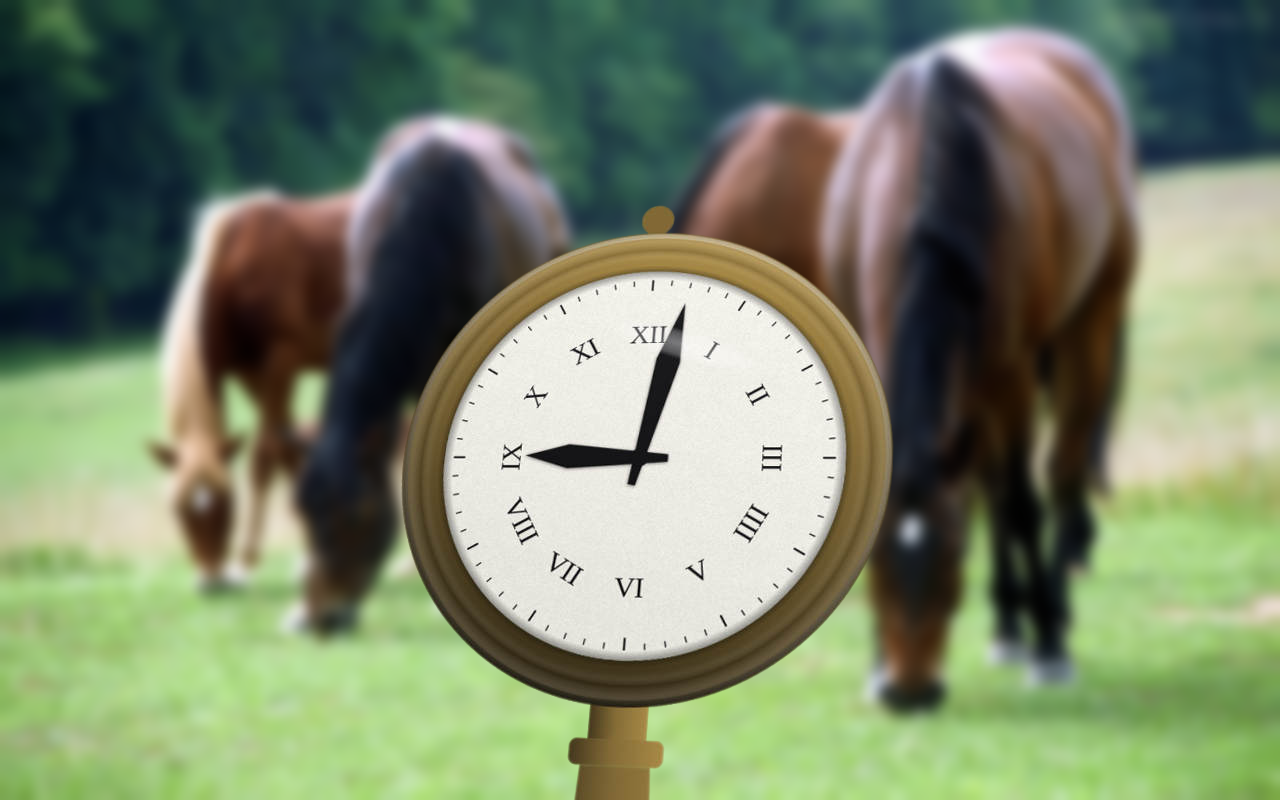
9 h 02 min
